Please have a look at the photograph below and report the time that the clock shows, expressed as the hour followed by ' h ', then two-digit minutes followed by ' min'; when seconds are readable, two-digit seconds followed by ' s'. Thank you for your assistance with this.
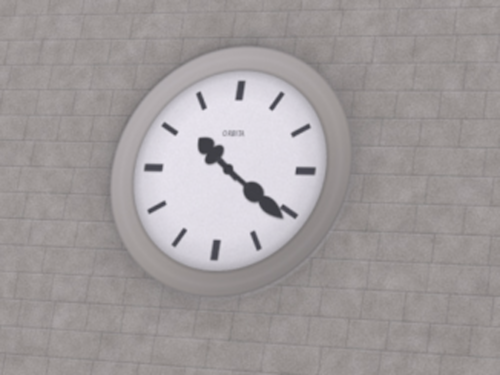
10 h 21 min
